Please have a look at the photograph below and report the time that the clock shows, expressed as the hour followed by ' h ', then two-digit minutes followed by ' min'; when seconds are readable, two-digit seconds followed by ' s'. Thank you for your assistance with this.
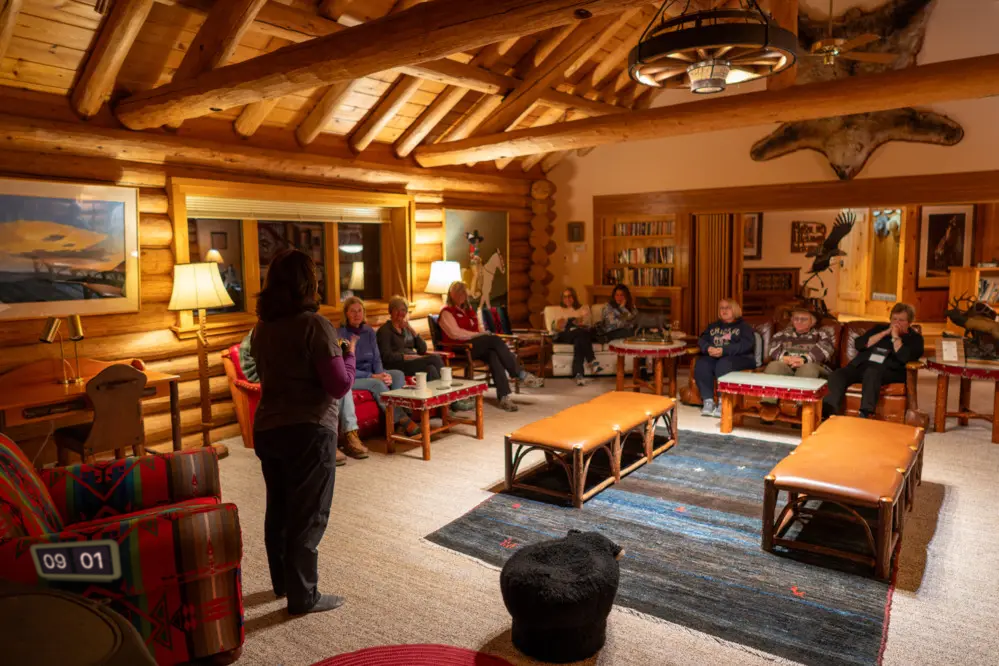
9 h 01 min
